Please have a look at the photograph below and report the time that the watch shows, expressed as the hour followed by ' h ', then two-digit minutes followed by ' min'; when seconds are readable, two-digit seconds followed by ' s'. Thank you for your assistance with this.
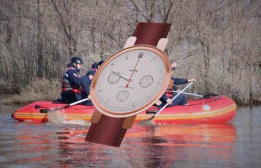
9 h 48 min
